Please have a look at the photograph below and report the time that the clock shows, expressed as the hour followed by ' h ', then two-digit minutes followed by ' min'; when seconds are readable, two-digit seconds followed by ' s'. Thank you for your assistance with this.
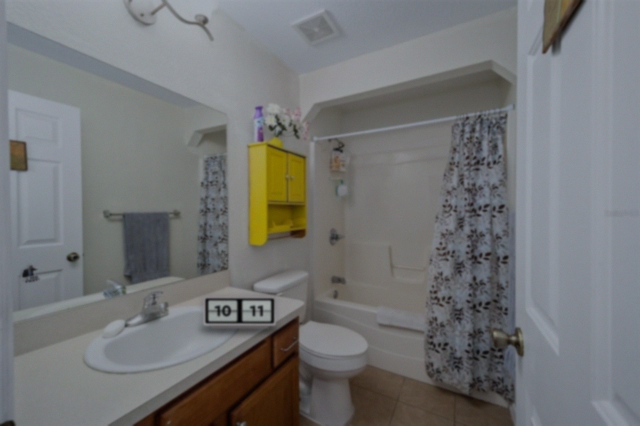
10 h 11 min
